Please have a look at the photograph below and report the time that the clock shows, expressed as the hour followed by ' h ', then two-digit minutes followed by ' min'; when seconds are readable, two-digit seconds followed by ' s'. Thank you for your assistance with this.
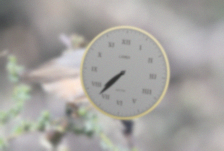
7 h 37 min
